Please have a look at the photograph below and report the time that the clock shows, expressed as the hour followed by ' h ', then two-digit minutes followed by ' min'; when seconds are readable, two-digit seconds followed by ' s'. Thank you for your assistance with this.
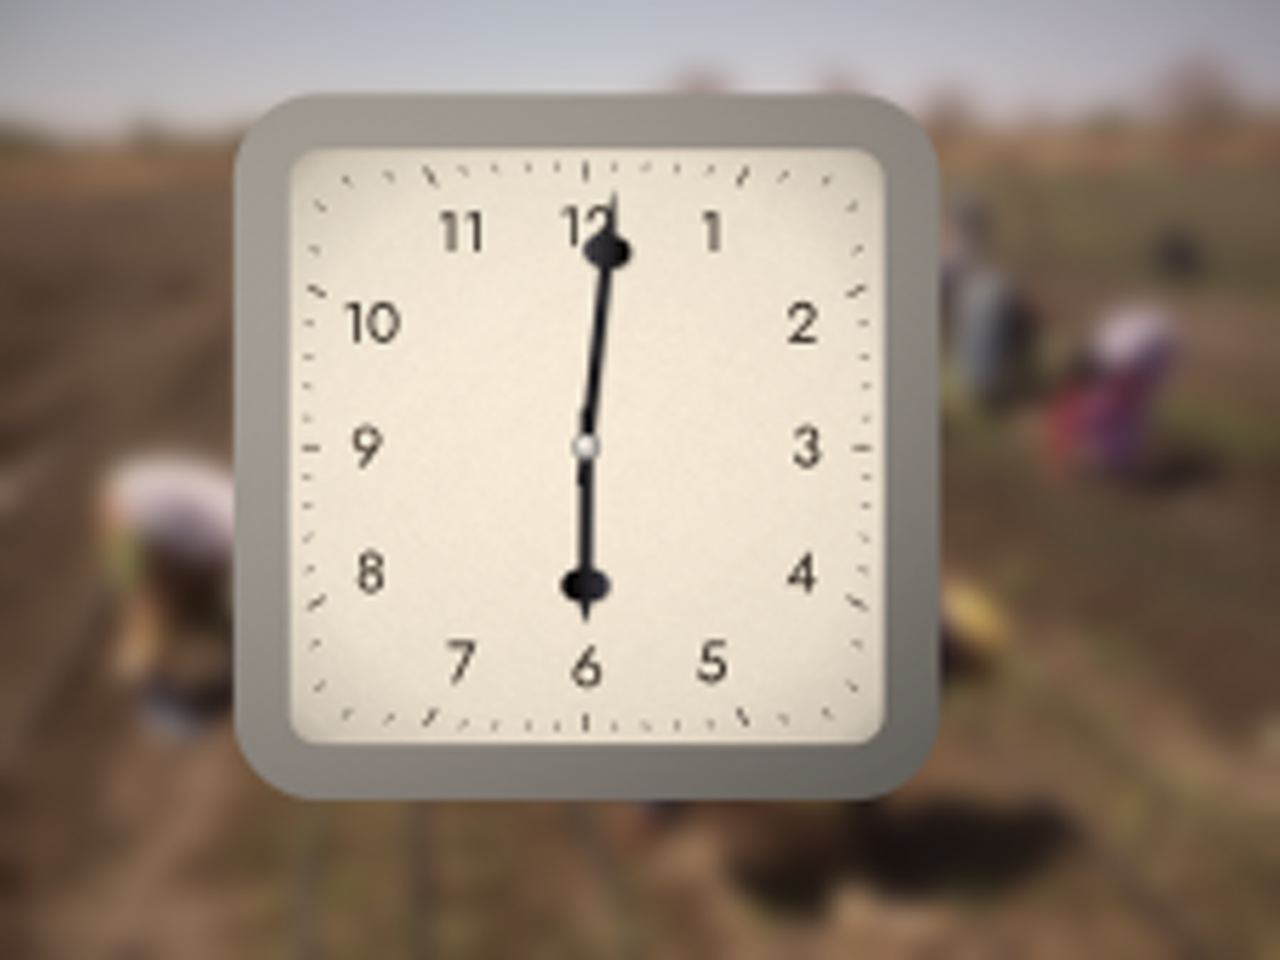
6 h 01 min
